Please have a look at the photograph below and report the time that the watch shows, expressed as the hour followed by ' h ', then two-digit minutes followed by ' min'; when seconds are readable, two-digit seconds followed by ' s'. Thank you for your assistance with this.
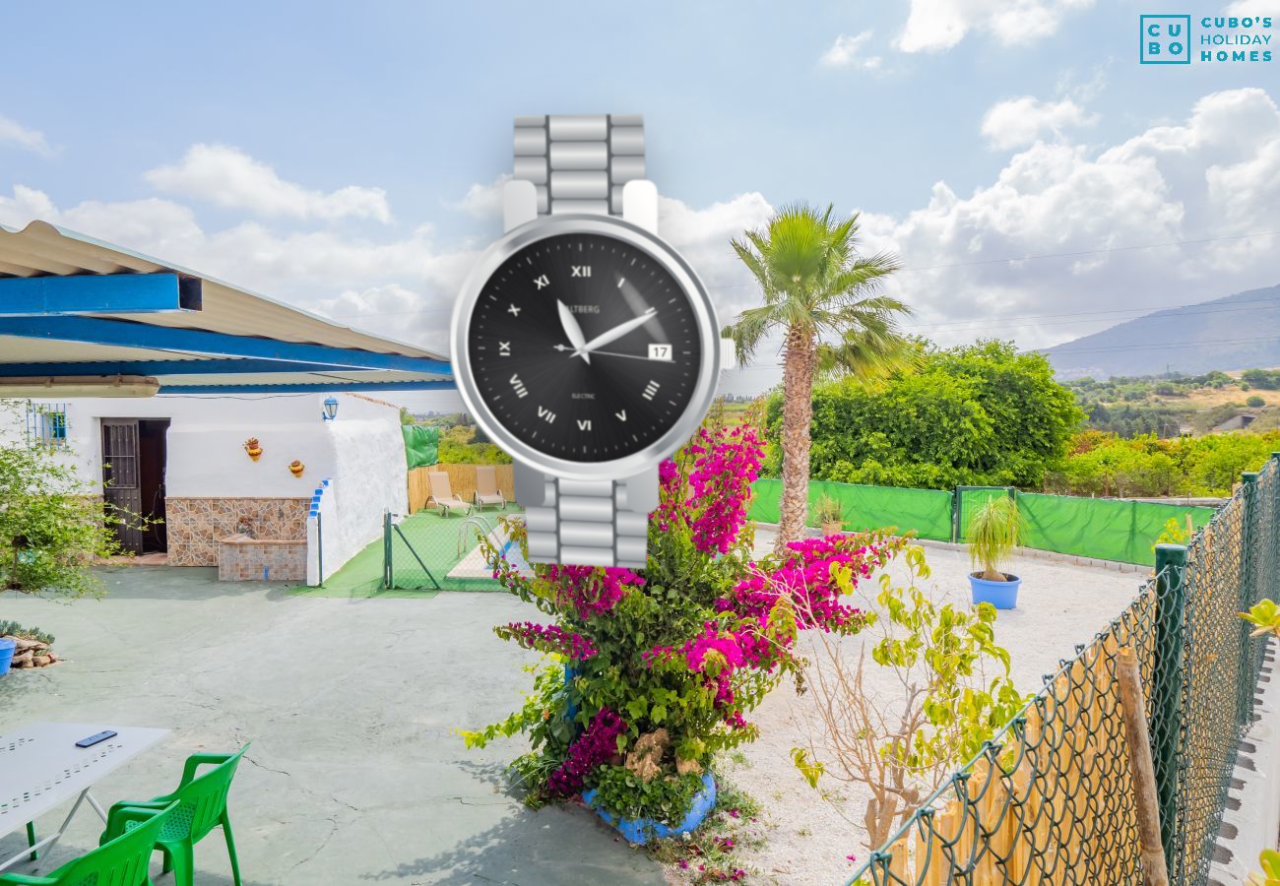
11 h 10 min 16 s
